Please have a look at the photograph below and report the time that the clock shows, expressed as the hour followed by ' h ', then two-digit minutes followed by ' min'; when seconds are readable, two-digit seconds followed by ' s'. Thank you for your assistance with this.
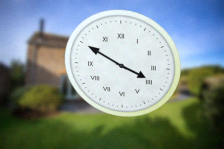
3 h 50 min
